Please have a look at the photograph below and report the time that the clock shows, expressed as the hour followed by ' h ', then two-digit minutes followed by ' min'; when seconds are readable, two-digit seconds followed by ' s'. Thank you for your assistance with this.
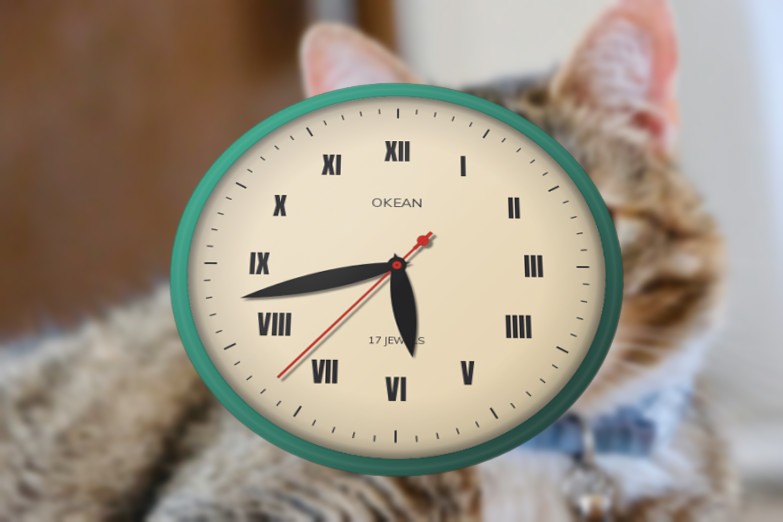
5 h 42 min 37 s
